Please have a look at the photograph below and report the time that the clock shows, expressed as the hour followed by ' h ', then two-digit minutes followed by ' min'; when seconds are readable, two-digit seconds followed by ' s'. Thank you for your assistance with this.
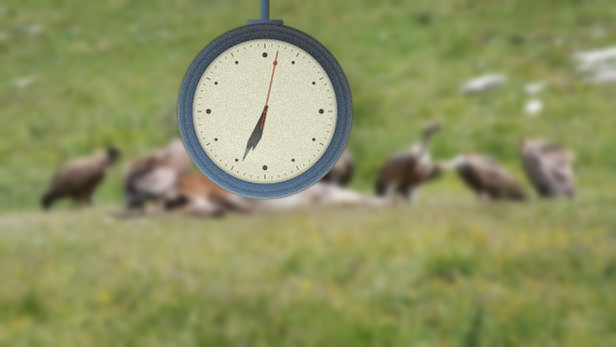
6 h 34 min 02 s
